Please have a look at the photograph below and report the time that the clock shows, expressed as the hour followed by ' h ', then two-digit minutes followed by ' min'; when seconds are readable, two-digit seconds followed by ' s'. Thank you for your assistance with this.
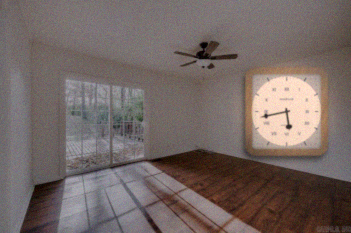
5 h 43 min
